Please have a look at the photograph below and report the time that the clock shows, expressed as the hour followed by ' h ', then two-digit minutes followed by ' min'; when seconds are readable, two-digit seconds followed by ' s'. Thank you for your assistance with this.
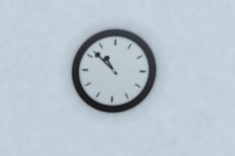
10 h 52 min
